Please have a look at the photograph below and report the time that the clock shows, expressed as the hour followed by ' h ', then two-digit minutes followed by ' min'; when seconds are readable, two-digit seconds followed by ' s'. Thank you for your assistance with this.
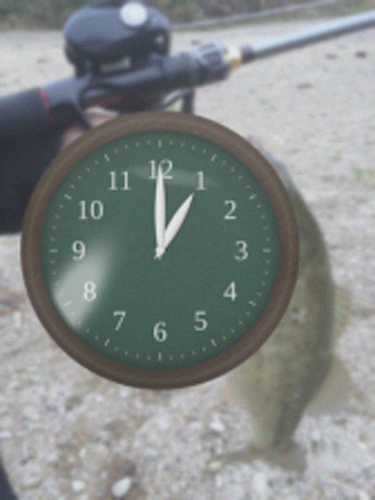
1 h 00 min
